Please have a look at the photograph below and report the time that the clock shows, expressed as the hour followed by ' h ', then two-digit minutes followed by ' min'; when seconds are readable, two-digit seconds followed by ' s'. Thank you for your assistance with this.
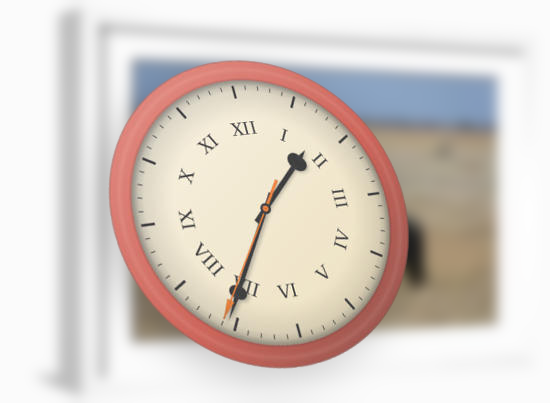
1 h 35 min 36 s
